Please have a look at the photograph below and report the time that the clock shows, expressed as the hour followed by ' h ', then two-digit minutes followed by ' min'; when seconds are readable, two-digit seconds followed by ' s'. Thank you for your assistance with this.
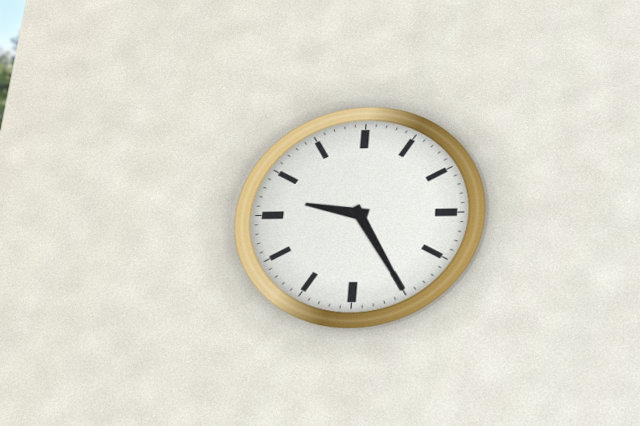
9 h 25 min
